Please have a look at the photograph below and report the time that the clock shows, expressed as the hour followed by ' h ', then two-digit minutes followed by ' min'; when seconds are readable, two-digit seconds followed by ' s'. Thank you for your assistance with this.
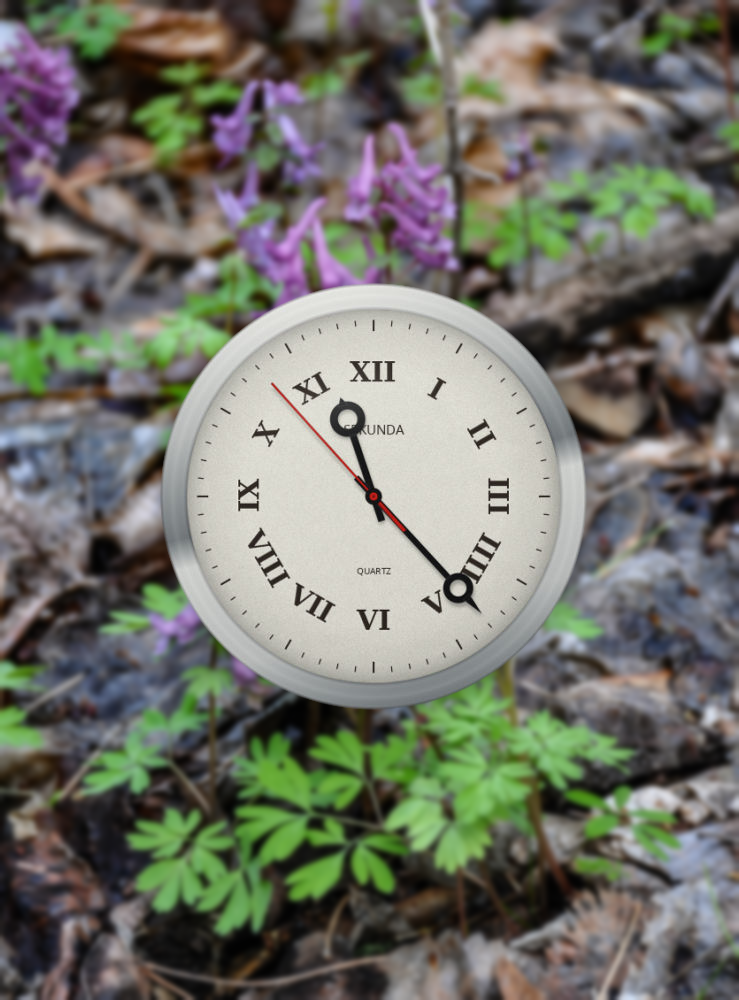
11 h 22 min 53 s
